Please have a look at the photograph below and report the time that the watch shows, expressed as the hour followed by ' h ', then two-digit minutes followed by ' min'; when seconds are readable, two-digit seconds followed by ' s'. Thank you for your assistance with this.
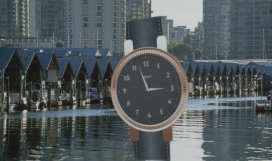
2 h 57 min
